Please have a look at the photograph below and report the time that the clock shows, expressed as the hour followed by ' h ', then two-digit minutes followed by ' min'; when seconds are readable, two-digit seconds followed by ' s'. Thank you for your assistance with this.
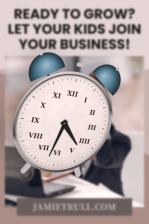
4 h 32 min
